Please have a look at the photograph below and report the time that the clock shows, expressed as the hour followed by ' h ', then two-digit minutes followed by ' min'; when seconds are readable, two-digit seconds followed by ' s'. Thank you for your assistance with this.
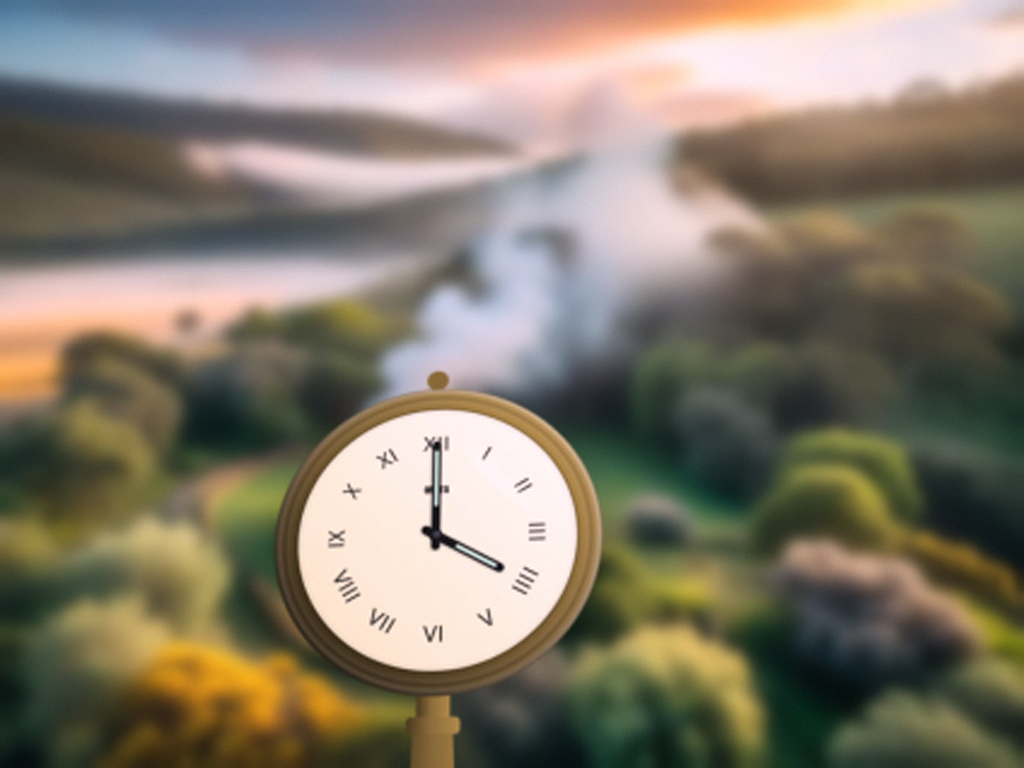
4 h 00 min
